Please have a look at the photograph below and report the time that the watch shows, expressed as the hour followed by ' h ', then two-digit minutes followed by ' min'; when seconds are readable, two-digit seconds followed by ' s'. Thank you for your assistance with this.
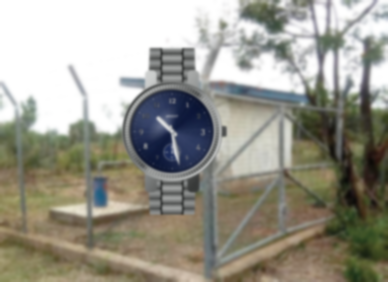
10 h 28 min
